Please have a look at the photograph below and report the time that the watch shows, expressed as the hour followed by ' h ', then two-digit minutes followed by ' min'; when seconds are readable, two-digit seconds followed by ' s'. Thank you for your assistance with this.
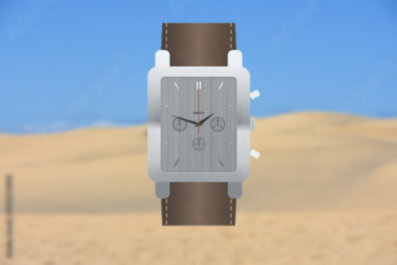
1 h 48 min
